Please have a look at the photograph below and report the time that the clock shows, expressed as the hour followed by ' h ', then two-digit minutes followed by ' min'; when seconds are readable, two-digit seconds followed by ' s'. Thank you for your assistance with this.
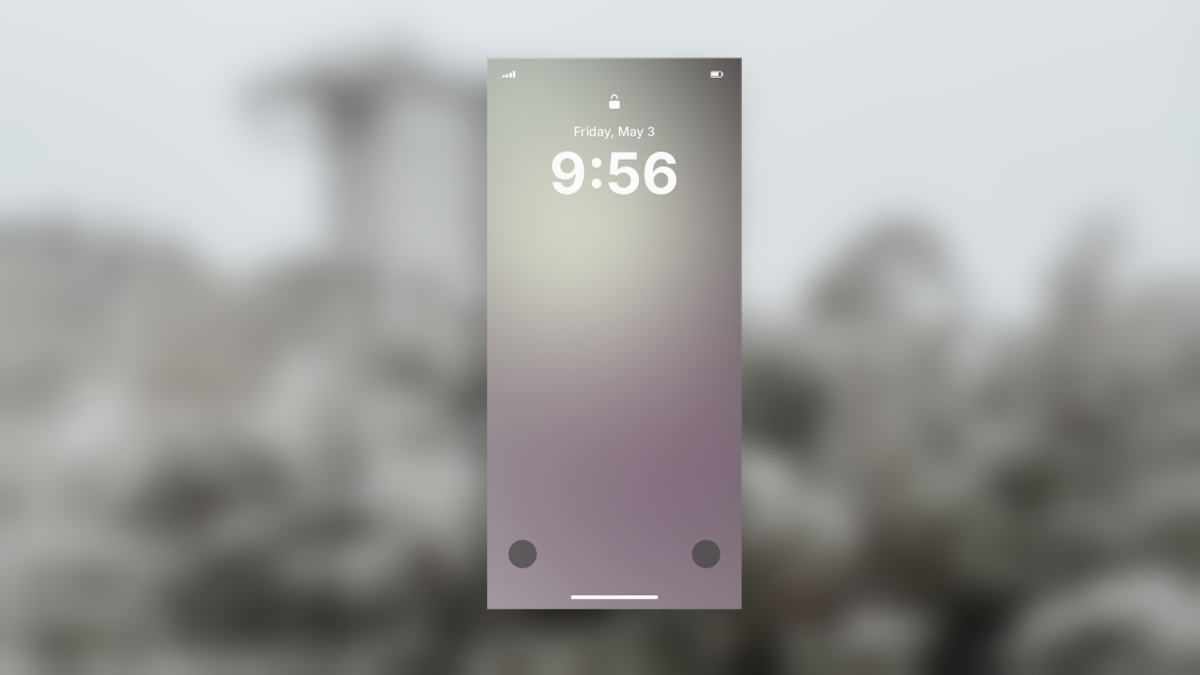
9 h 56 min
